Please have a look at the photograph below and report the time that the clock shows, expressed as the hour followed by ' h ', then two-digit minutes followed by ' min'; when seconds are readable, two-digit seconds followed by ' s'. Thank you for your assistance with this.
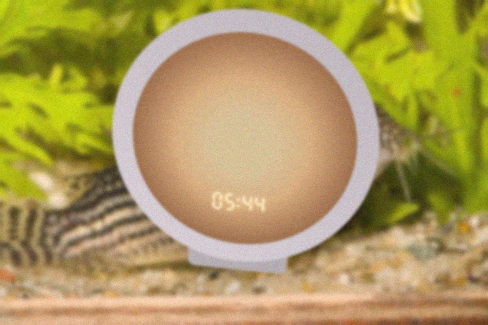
5 h 44 min
